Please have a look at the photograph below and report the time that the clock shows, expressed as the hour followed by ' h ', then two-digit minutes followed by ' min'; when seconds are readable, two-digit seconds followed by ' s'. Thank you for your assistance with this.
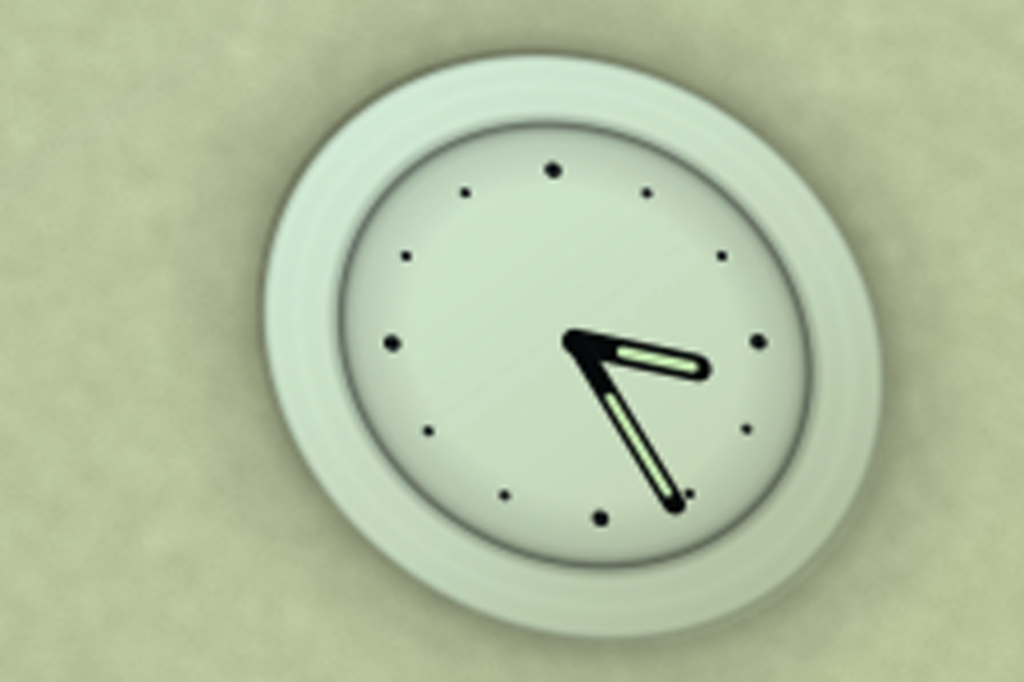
3 h 26 min
